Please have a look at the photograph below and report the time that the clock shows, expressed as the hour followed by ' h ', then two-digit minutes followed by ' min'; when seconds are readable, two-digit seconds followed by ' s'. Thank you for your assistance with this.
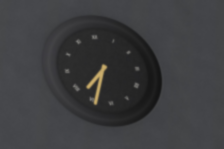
7 h 34 min
